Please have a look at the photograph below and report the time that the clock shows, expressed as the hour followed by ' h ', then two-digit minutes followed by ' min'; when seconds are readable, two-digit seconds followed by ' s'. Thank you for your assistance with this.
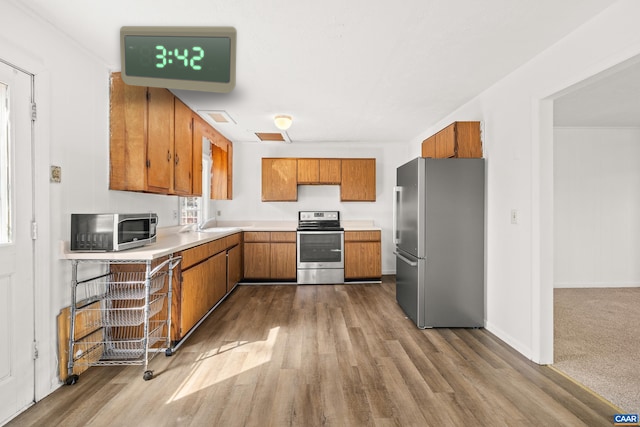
3 h 42 min
